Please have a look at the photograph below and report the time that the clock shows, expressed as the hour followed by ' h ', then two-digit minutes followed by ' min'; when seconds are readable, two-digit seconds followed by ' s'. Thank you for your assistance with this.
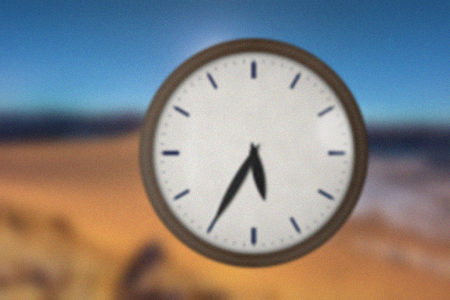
5 h 35 min
